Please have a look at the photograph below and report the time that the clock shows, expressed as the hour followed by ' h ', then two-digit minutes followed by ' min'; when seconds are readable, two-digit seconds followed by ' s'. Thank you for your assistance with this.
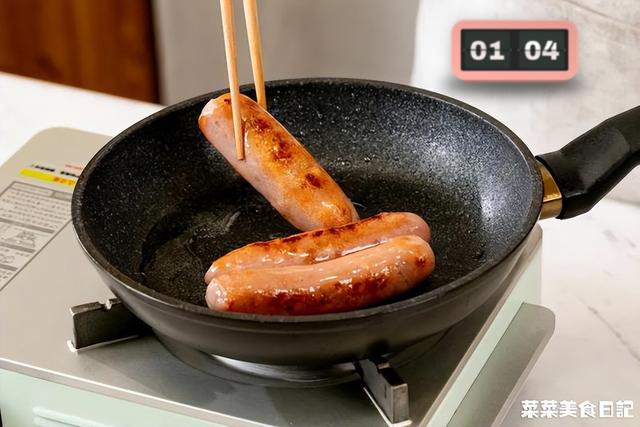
1 h 04 min
